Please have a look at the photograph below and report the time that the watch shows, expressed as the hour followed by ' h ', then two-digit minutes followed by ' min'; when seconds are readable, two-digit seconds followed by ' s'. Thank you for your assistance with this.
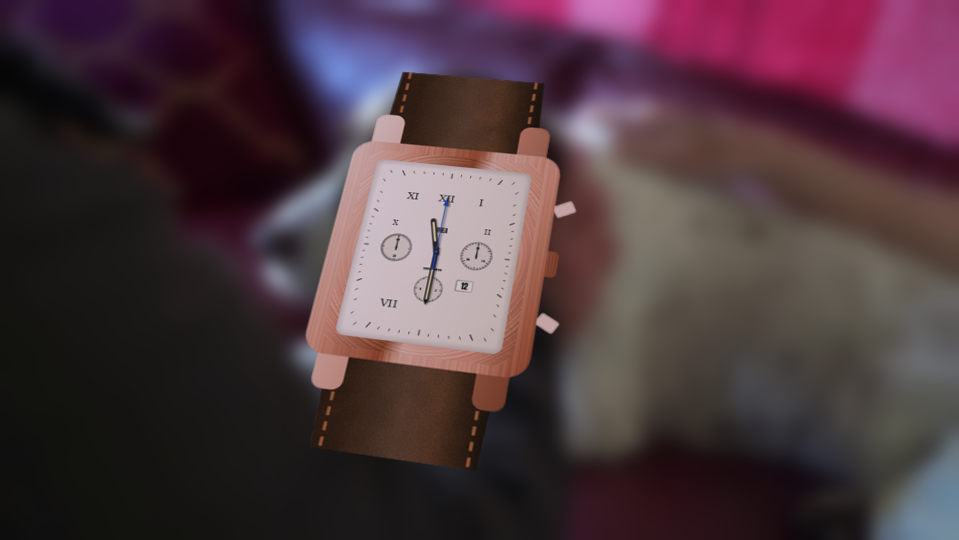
11 h 30 min
